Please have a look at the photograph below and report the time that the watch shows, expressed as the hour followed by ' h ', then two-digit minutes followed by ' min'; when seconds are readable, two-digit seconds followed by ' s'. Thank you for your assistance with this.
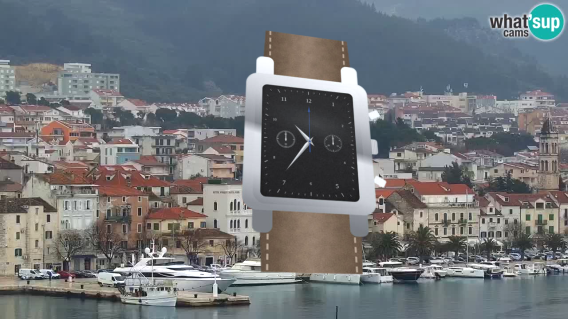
10 h 36 min
